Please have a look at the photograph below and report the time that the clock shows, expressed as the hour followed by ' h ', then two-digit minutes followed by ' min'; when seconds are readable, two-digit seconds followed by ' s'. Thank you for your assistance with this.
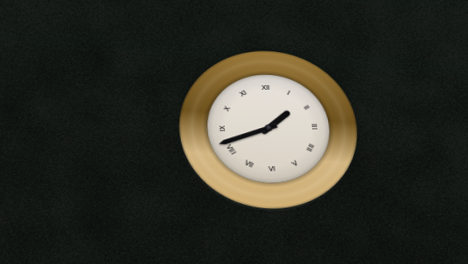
1 h 42 min
